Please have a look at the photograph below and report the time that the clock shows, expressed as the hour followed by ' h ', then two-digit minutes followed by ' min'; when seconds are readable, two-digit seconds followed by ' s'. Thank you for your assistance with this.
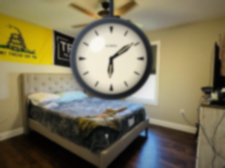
6 h 09 min
